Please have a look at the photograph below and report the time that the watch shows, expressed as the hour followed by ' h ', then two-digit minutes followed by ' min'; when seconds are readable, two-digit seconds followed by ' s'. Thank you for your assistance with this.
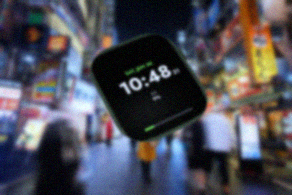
10 h 48 min
